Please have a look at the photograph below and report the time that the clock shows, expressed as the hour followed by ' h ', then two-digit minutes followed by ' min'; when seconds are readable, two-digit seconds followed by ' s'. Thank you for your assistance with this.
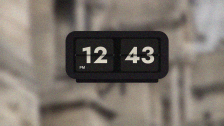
12 h 43 min
